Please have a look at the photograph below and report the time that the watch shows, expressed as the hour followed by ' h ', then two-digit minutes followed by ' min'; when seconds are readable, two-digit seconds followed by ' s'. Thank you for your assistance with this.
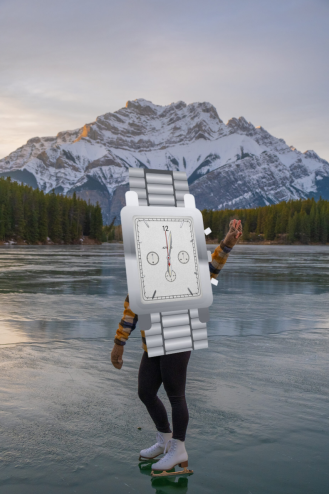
6 h 02 min
